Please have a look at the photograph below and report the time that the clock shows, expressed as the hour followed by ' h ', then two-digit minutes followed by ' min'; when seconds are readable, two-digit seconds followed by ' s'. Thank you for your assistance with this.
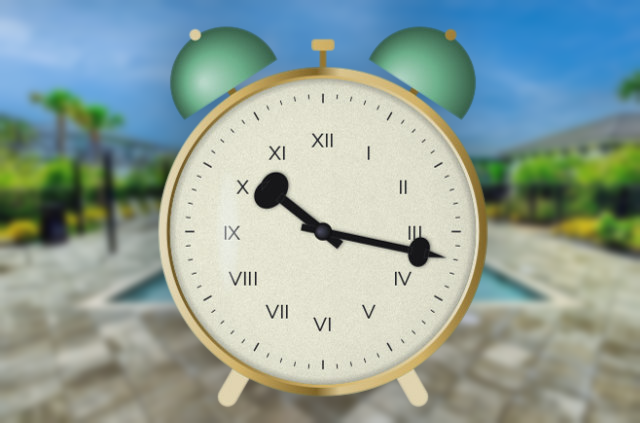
10 h 17 min
